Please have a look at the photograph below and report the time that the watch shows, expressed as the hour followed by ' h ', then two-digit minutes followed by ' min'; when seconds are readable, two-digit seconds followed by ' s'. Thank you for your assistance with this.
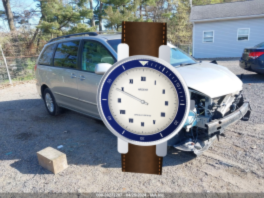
9 h 49 min
